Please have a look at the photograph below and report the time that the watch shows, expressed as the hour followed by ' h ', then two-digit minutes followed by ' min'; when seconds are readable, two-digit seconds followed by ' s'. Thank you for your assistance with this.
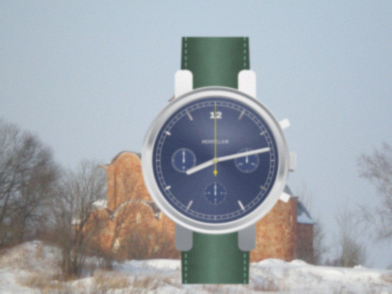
8 h 13 min
